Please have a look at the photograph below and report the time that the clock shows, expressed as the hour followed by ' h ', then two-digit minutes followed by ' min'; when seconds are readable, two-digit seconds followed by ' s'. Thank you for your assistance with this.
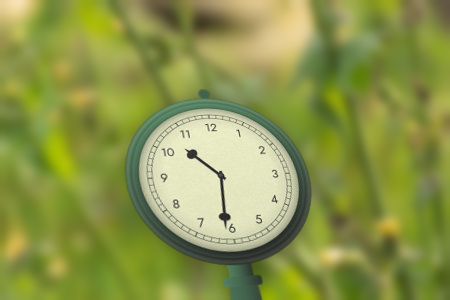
10 h 31 min
